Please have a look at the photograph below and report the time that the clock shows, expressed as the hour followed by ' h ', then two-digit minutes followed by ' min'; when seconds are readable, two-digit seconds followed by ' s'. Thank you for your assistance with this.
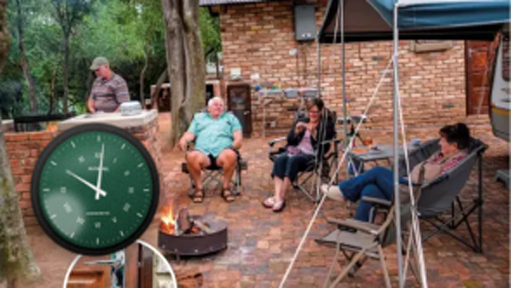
10 h 01 min
